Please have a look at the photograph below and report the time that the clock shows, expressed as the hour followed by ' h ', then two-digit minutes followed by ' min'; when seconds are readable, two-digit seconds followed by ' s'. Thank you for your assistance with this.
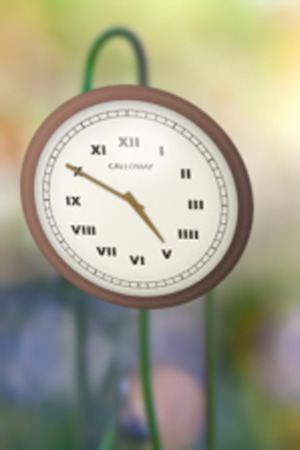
4 h 50 min
